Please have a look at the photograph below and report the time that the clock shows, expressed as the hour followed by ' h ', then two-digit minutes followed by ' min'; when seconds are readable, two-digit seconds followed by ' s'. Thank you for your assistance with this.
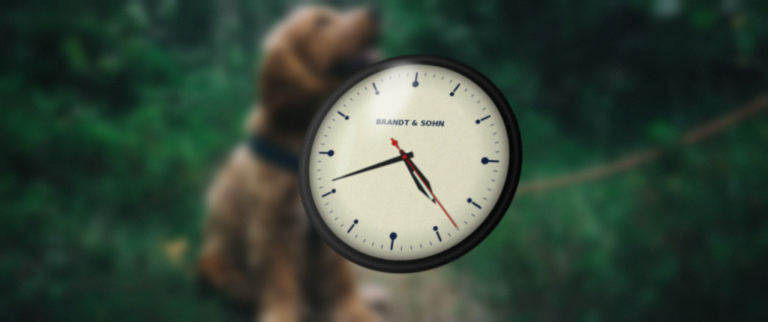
4 h 41 min 23 s
